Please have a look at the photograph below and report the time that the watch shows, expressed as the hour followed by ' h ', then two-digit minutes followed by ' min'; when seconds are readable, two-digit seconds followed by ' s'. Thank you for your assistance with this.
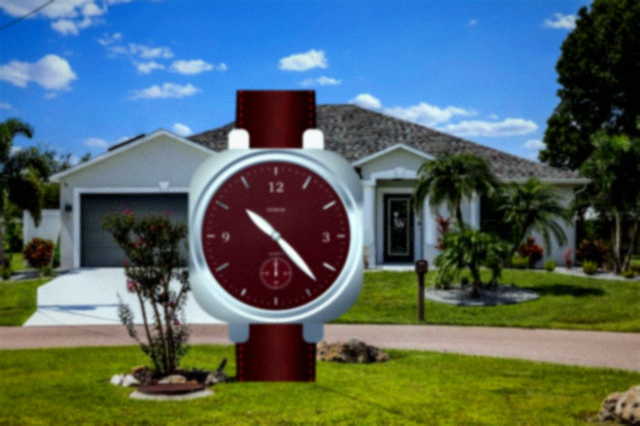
10 h 23 min
